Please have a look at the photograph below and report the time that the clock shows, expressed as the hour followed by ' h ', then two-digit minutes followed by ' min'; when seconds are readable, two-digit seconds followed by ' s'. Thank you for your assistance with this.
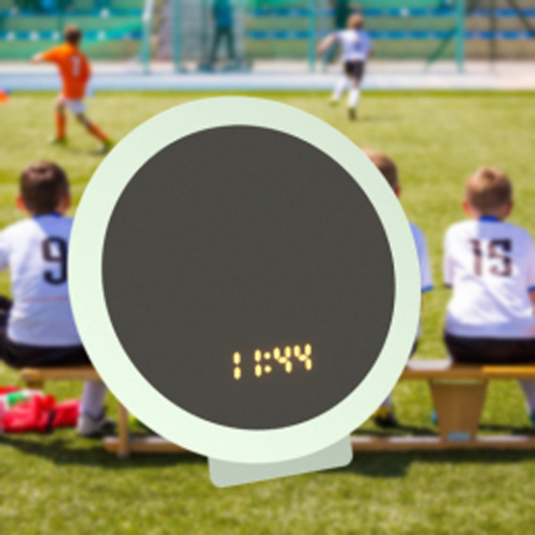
11 h 44 min
